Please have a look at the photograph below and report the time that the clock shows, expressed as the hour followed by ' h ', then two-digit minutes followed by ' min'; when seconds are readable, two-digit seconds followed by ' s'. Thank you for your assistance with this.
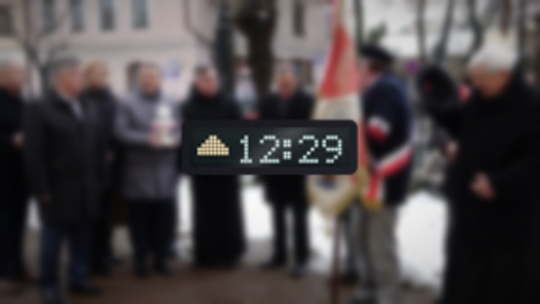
12 h 29 min
